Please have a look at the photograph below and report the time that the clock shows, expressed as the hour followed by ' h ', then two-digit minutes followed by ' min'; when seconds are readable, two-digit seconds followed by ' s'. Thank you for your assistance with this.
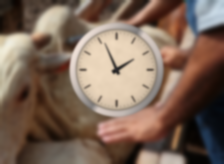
1 h 56 min
